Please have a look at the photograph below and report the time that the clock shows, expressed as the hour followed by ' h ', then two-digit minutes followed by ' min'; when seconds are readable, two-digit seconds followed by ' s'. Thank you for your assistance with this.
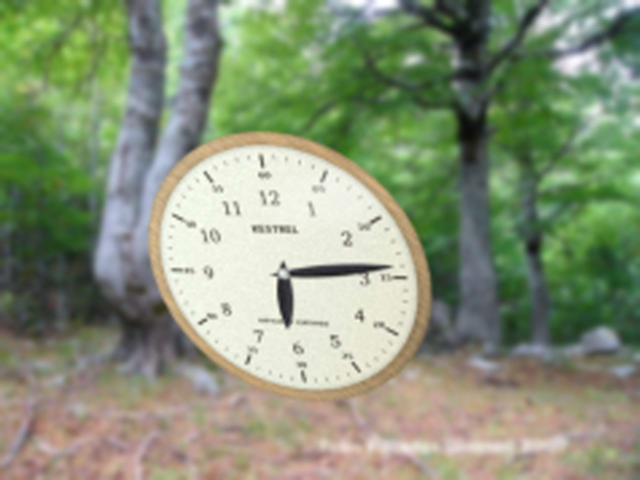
6 h 14 min
